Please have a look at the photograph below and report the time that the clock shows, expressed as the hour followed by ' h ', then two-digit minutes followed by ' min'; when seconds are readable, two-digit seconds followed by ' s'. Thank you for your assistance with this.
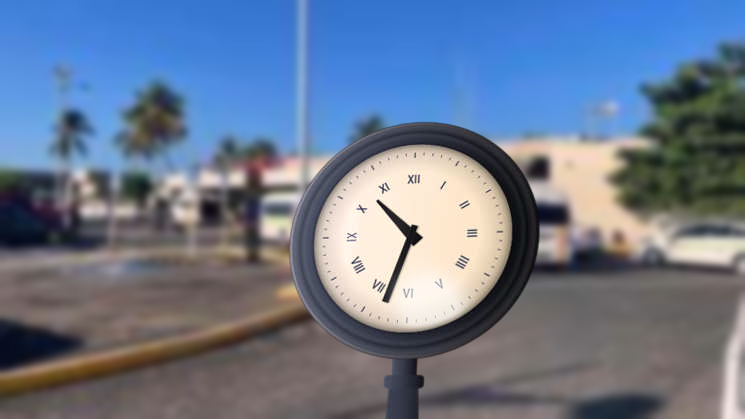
10 h 33 min
